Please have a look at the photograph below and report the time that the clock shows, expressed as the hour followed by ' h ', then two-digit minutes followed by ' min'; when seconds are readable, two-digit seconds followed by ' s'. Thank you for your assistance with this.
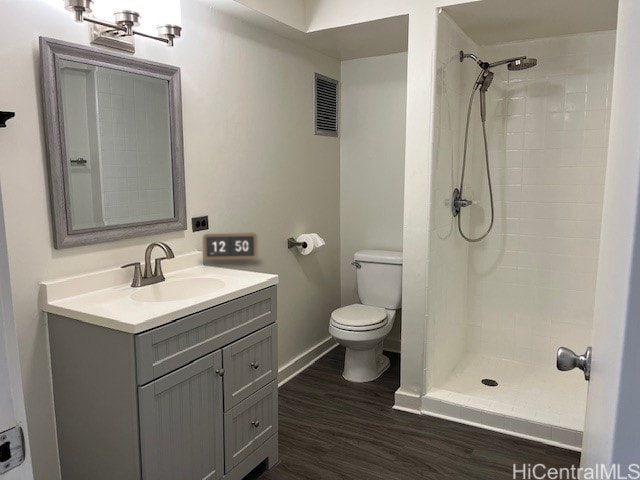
12 h 50 min
